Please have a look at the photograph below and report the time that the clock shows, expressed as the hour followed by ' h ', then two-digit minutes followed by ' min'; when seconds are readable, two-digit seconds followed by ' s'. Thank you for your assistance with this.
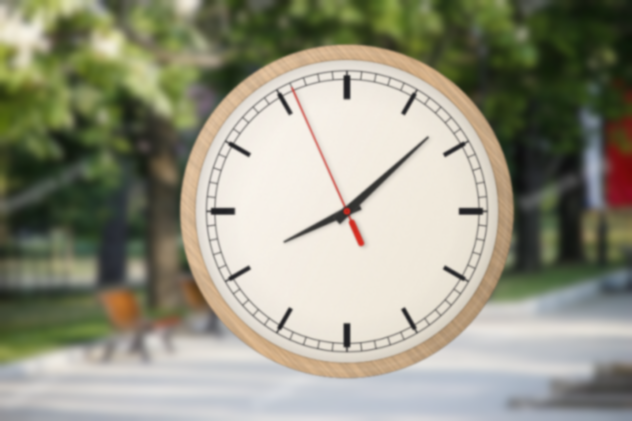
8 h 07 min 56 s
